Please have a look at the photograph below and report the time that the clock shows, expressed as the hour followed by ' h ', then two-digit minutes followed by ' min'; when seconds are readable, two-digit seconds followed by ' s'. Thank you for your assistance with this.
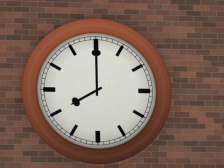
8 h 00 min
